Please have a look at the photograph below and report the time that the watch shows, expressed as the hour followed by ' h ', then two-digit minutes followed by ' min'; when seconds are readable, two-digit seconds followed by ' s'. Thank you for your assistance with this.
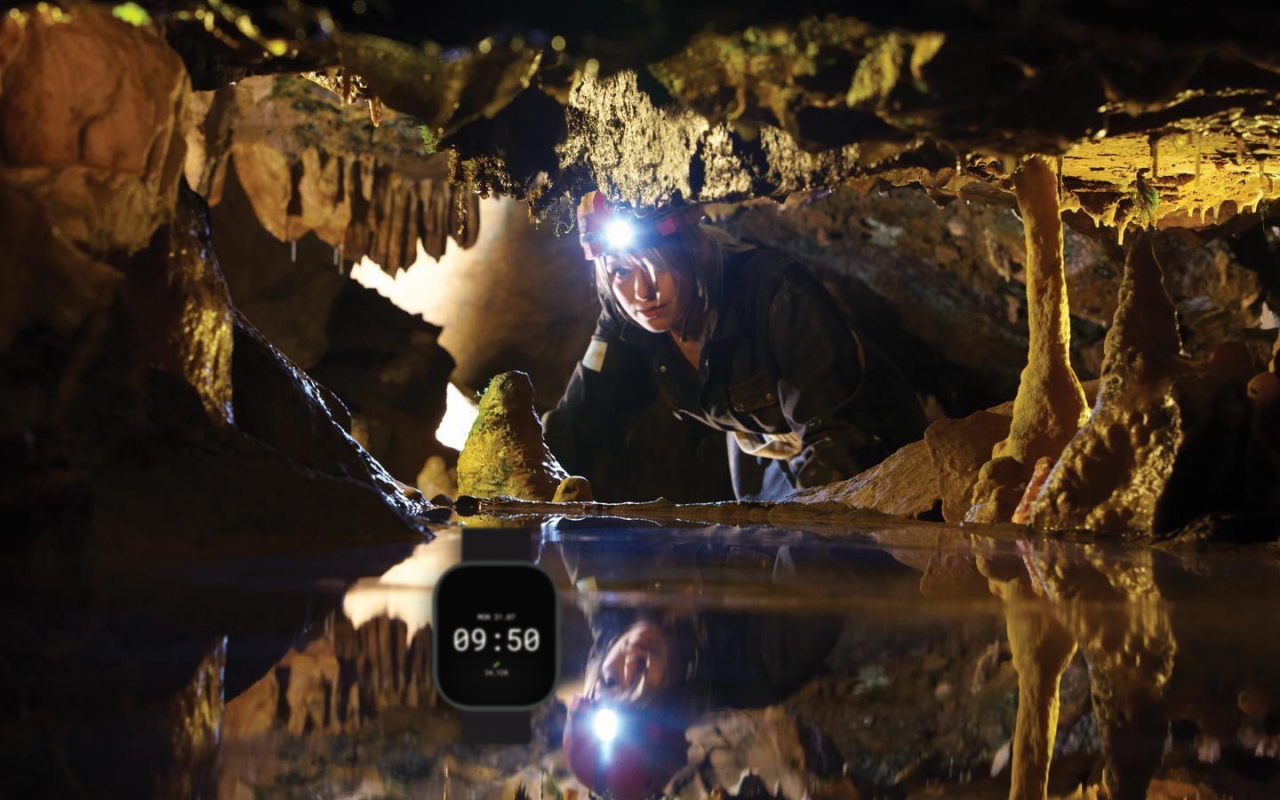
9 h 50 min
